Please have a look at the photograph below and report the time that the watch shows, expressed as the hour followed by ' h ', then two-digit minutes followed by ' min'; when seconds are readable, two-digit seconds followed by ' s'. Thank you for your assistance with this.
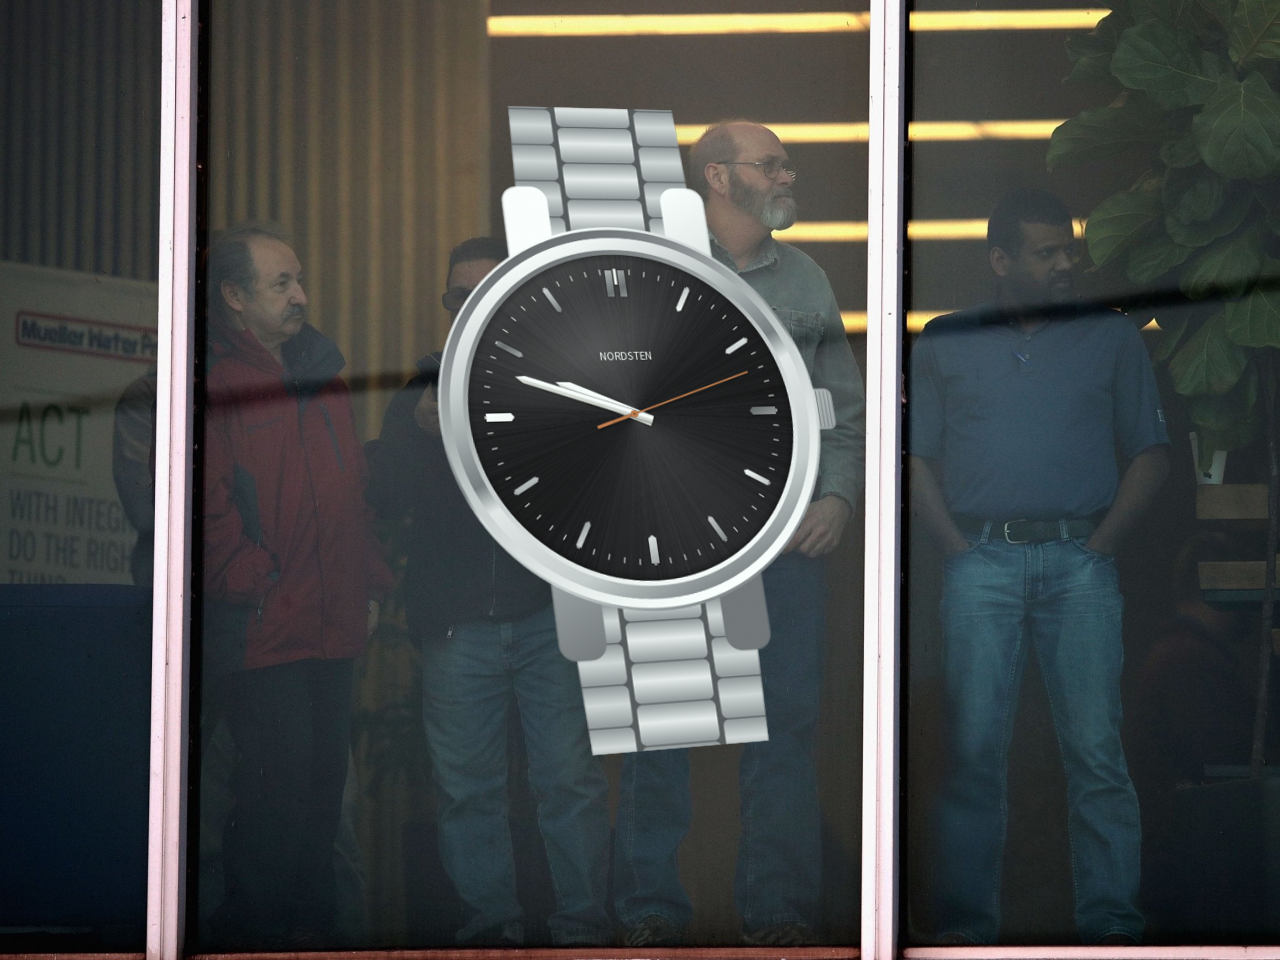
9 h 48 min 12 s
